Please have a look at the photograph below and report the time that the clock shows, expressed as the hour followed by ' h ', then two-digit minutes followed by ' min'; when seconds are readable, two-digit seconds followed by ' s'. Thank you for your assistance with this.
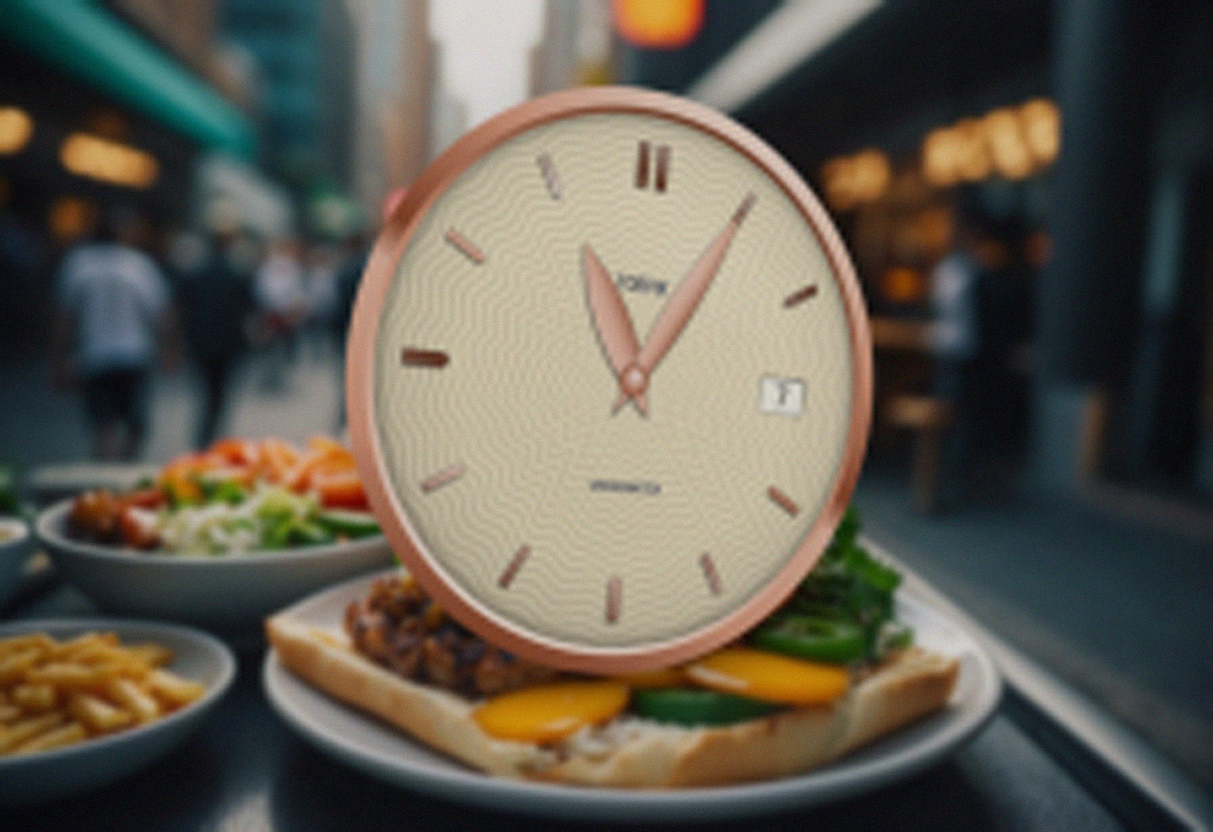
11 h 05 min
